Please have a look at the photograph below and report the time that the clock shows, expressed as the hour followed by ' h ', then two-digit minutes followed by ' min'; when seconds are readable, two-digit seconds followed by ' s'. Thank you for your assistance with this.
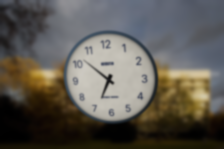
6 h 52 min
